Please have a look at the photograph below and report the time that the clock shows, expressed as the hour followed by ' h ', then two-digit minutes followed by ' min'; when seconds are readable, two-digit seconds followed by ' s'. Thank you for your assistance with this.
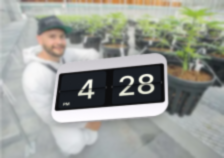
4 h 28 min
